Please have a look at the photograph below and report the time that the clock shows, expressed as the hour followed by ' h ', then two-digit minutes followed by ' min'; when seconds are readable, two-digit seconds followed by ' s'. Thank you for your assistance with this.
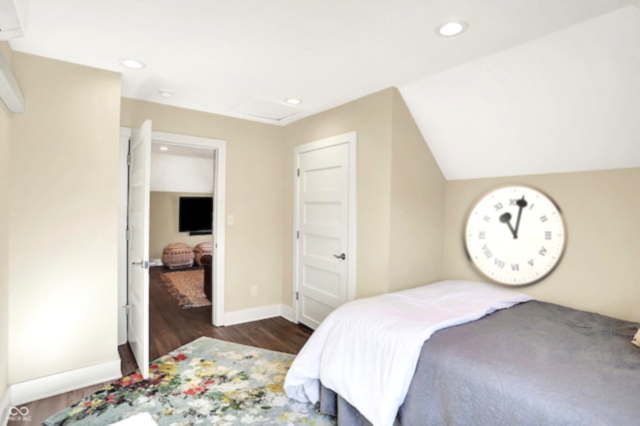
11 h 02 min
